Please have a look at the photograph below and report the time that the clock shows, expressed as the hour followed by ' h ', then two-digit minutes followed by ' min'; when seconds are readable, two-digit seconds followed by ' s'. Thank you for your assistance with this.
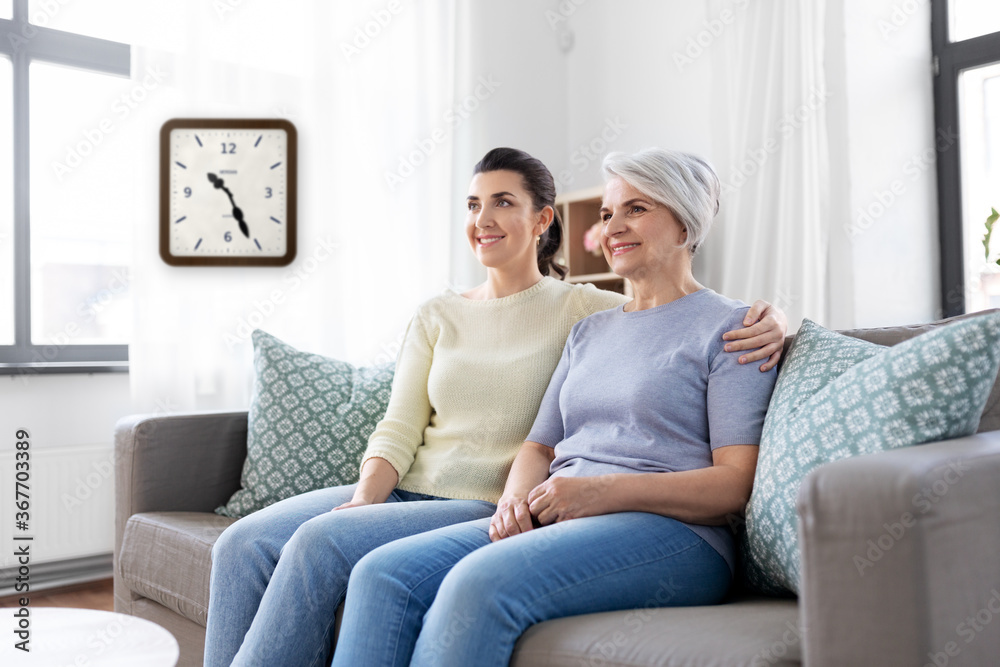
10 h 26 min
